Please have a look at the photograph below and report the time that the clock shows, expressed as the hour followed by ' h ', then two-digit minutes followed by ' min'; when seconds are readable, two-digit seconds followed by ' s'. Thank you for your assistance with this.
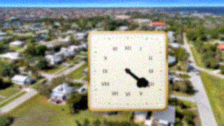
4 h 21 min
